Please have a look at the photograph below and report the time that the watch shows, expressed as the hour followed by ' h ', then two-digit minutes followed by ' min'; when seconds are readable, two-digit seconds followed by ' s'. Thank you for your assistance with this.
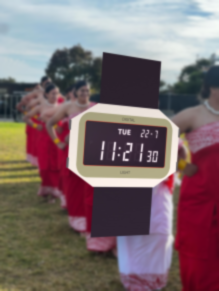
11 h 21 min 30 s
